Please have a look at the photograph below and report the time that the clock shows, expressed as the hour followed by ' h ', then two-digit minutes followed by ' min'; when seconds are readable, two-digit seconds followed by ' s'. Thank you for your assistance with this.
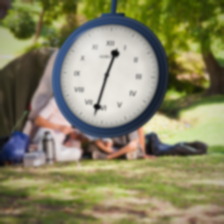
12 h 32 min
